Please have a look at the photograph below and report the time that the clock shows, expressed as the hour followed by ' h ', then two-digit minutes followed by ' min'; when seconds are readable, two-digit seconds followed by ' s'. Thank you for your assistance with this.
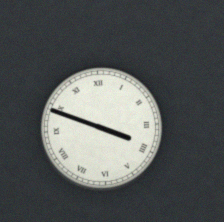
3 h 49 min
